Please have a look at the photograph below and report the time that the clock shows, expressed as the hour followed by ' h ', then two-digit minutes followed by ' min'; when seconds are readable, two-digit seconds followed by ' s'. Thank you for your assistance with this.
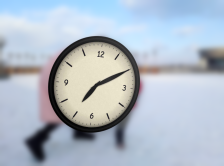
7 h 10 min
